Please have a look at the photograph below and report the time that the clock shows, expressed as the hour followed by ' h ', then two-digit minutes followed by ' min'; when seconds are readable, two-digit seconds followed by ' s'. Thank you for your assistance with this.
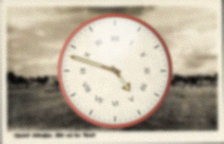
4 h 48 min
